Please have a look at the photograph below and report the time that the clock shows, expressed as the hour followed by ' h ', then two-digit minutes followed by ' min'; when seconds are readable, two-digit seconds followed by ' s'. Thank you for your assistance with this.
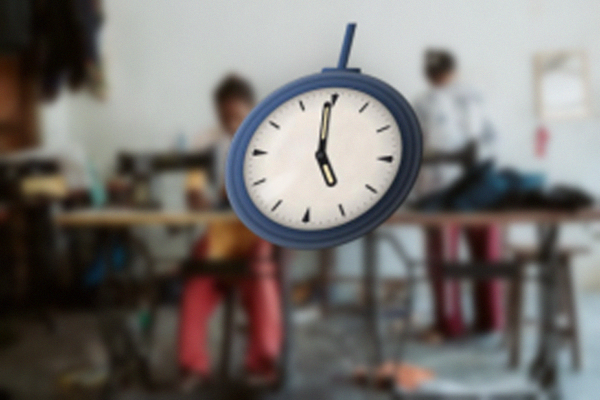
4 h 59 min
